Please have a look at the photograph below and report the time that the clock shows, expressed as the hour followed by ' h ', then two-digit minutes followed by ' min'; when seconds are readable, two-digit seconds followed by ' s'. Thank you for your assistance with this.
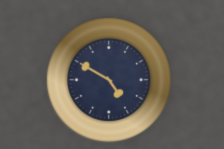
4 h 50 min
